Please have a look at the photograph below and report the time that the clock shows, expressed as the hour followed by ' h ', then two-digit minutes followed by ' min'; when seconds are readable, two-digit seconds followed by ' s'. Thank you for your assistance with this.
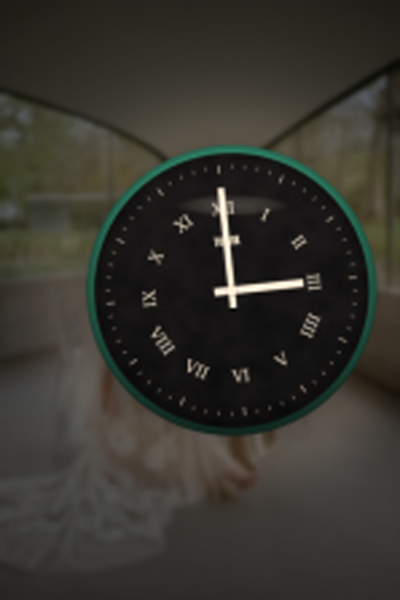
3 h 00 min
